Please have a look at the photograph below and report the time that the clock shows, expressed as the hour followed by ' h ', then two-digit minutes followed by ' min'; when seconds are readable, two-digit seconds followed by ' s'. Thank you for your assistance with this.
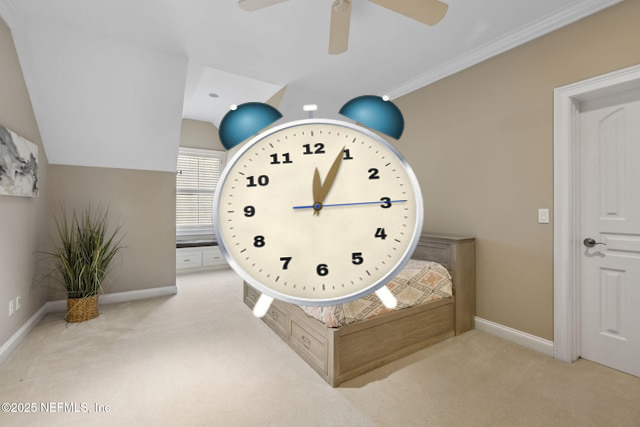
12 h 04 min 15 s
